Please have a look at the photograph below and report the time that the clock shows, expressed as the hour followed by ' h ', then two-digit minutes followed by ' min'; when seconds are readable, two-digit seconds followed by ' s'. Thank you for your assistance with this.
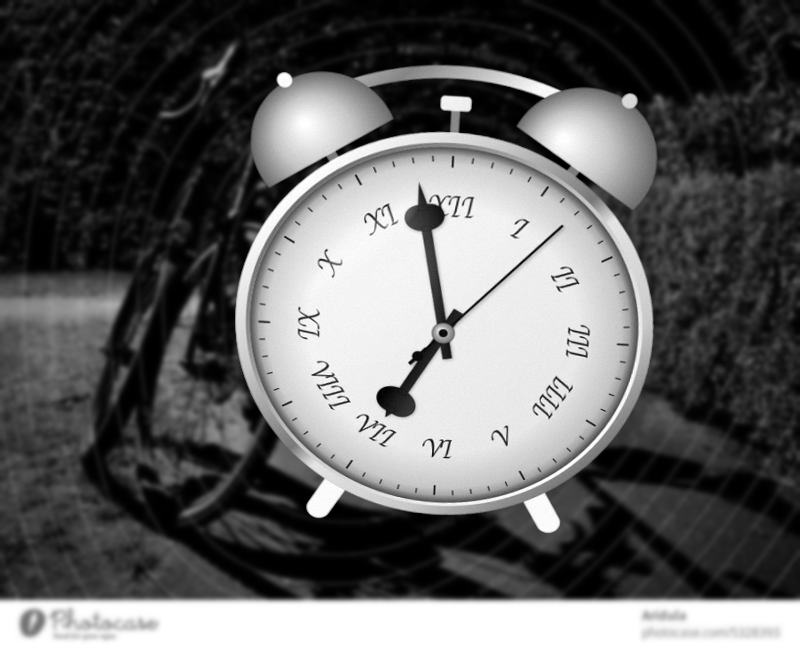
6 h 58 min 07 s
